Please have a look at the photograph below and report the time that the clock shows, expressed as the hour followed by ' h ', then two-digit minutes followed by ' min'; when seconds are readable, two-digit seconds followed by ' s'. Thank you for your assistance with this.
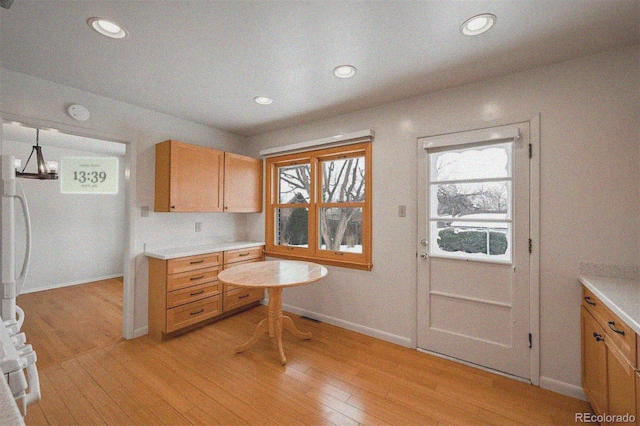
13 h 39 min
